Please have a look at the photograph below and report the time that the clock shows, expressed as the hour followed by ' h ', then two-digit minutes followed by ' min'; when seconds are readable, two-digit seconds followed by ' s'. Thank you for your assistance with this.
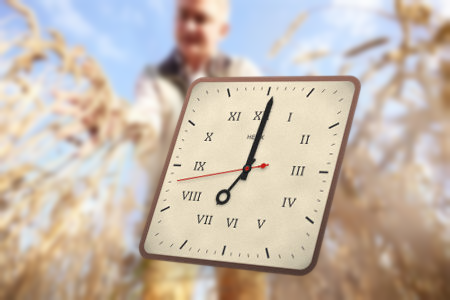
7 h 00 min 43 s
